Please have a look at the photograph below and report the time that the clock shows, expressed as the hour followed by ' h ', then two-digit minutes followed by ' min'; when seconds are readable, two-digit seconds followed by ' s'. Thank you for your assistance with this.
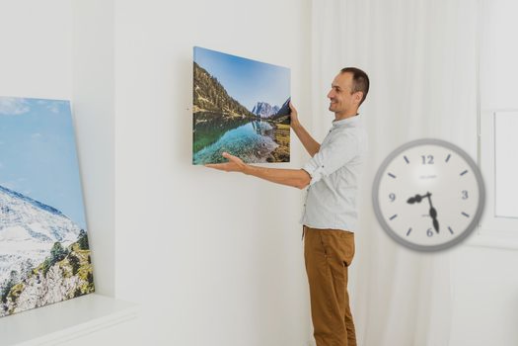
8 h 28 min
